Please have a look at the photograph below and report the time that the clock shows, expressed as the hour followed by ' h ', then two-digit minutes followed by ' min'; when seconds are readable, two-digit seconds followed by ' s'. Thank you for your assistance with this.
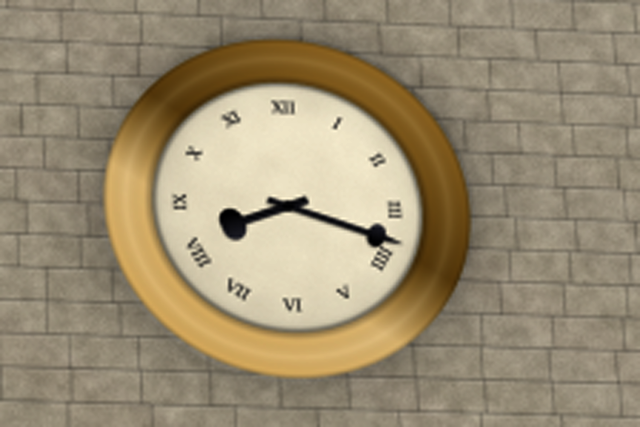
8 h 18 min
